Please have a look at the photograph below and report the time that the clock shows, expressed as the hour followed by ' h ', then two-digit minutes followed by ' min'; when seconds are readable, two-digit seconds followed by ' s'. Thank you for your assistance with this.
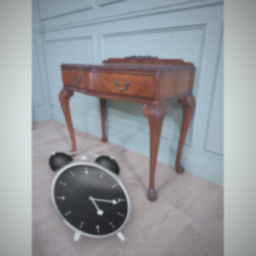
5 h 16 min
